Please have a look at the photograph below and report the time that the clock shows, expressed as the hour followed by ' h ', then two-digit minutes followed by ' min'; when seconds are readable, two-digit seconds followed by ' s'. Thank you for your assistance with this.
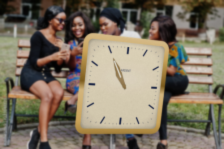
10 h 55 min
